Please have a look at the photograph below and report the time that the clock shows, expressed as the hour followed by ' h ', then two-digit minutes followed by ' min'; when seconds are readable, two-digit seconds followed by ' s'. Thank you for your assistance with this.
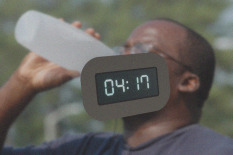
4 h 17 min
